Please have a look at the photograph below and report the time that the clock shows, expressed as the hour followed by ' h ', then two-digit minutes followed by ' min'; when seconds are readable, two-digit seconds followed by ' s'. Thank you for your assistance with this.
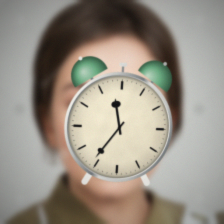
11 h 36 min
